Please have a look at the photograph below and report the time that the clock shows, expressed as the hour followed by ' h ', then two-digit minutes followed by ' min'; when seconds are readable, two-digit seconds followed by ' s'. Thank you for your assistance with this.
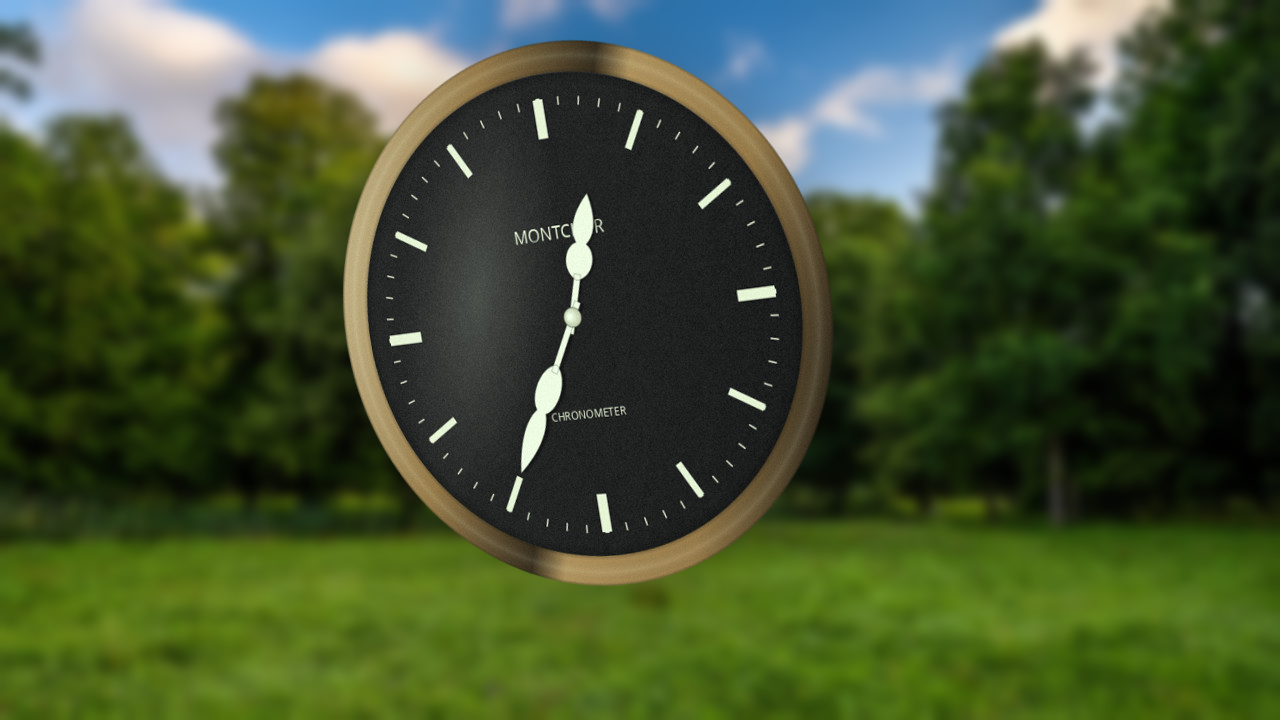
12 h 35 min
